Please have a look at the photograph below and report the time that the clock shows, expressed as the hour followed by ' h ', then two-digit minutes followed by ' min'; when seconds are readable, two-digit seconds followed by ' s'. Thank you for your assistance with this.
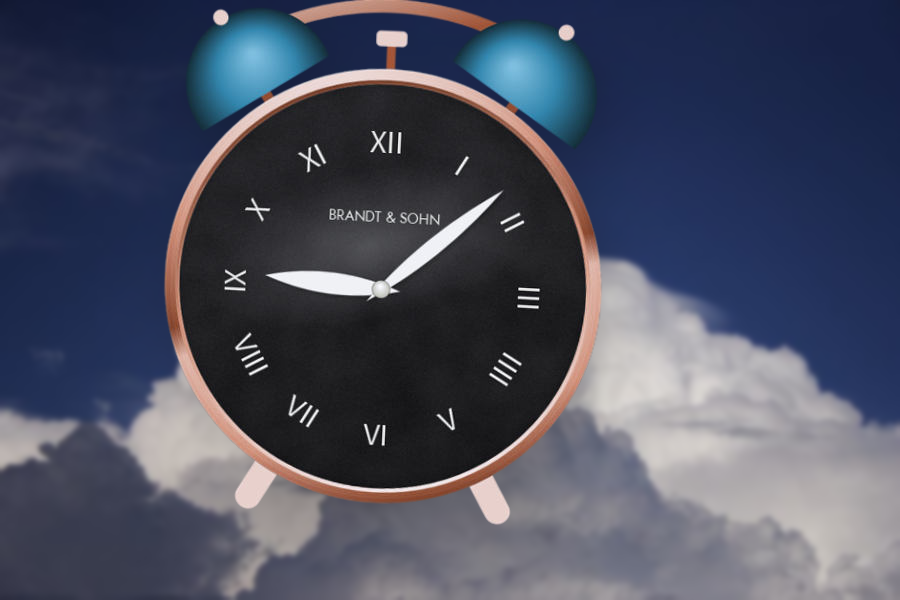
9 h 08 min
